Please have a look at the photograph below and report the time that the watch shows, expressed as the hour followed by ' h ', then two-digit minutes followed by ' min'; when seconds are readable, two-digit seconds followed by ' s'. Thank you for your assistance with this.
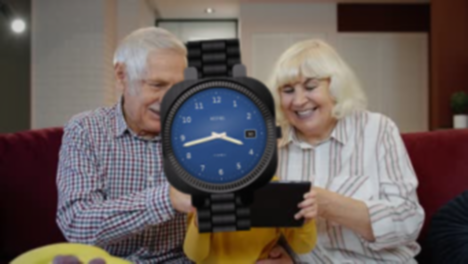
3 h 43 min
